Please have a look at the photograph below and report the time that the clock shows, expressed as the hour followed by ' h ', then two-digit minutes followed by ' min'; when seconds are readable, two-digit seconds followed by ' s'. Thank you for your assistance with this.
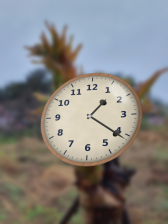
1 h 21 min
